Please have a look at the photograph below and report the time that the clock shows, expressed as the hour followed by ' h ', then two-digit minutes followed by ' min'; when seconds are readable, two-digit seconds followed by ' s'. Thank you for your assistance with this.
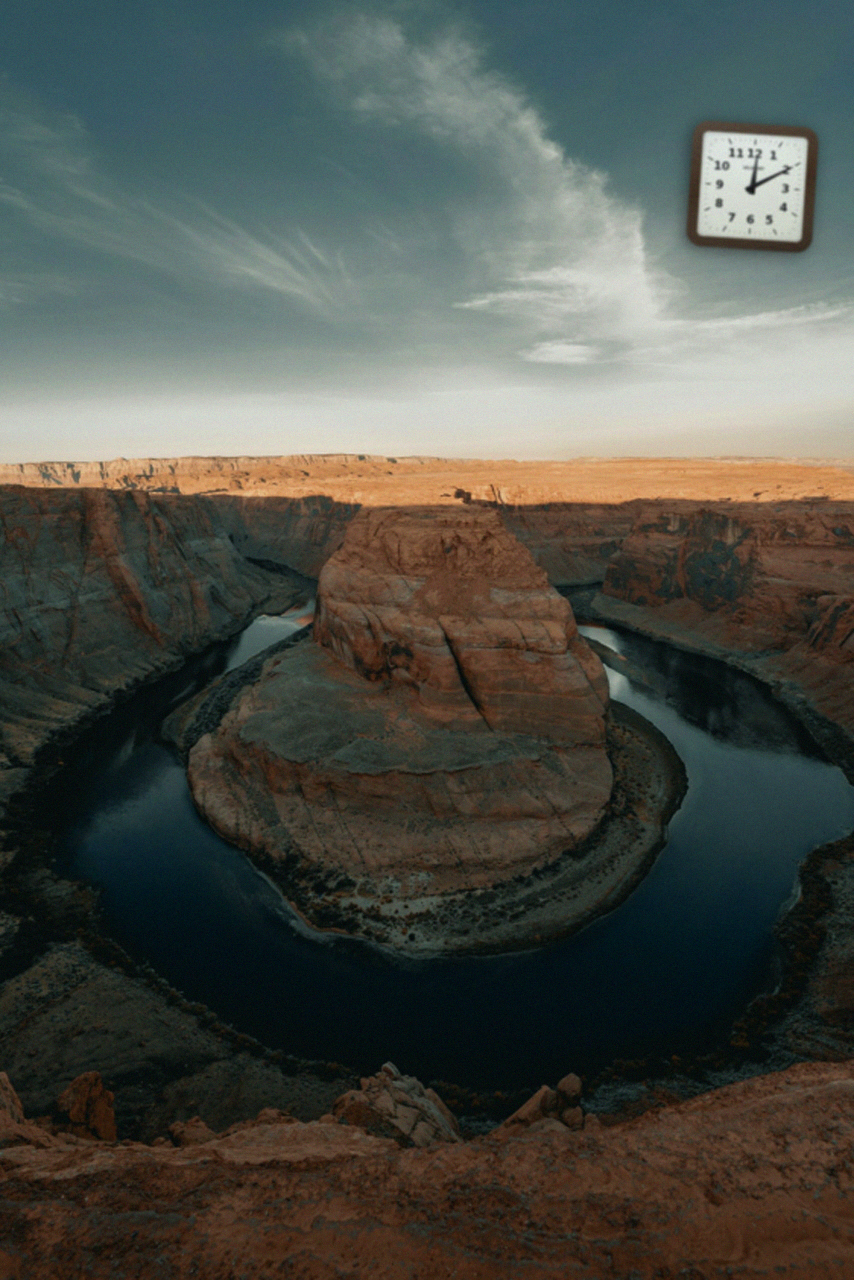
12 h 10 min
